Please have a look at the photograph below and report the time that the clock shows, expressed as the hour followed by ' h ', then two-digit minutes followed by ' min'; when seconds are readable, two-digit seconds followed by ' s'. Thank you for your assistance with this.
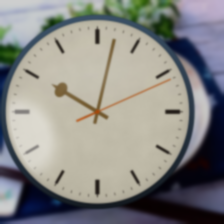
10 h 02 min 11 s
